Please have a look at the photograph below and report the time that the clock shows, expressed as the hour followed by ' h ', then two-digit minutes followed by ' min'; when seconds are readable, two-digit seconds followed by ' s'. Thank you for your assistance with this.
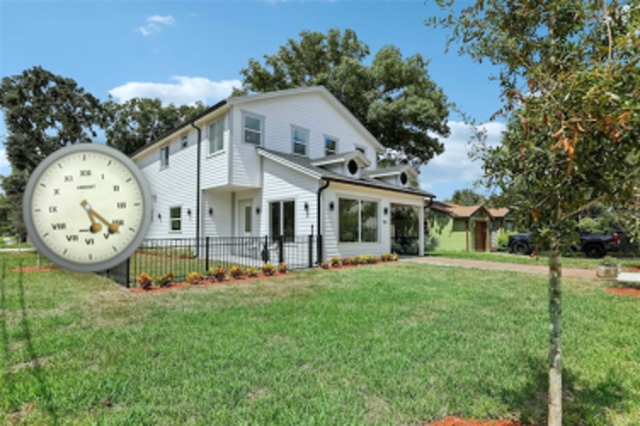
5 h 22 min
